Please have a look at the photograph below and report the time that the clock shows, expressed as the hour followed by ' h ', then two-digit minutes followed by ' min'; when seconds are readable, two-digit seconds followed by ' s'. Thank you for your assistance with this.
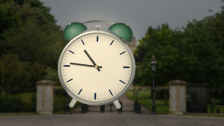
10 h 46 min
